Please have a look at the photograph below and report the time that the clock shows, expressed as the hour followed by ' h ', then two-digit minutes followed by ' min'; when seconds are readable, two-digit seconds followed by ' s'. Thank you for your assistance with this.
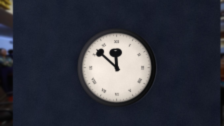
11 h 52 min
